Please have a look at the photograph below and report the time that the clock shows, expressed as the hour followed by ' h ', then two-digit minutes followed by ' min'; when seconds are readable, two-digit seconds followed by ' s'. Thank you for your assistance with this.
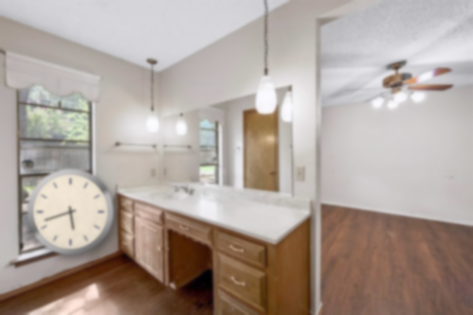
5 h 42 min
